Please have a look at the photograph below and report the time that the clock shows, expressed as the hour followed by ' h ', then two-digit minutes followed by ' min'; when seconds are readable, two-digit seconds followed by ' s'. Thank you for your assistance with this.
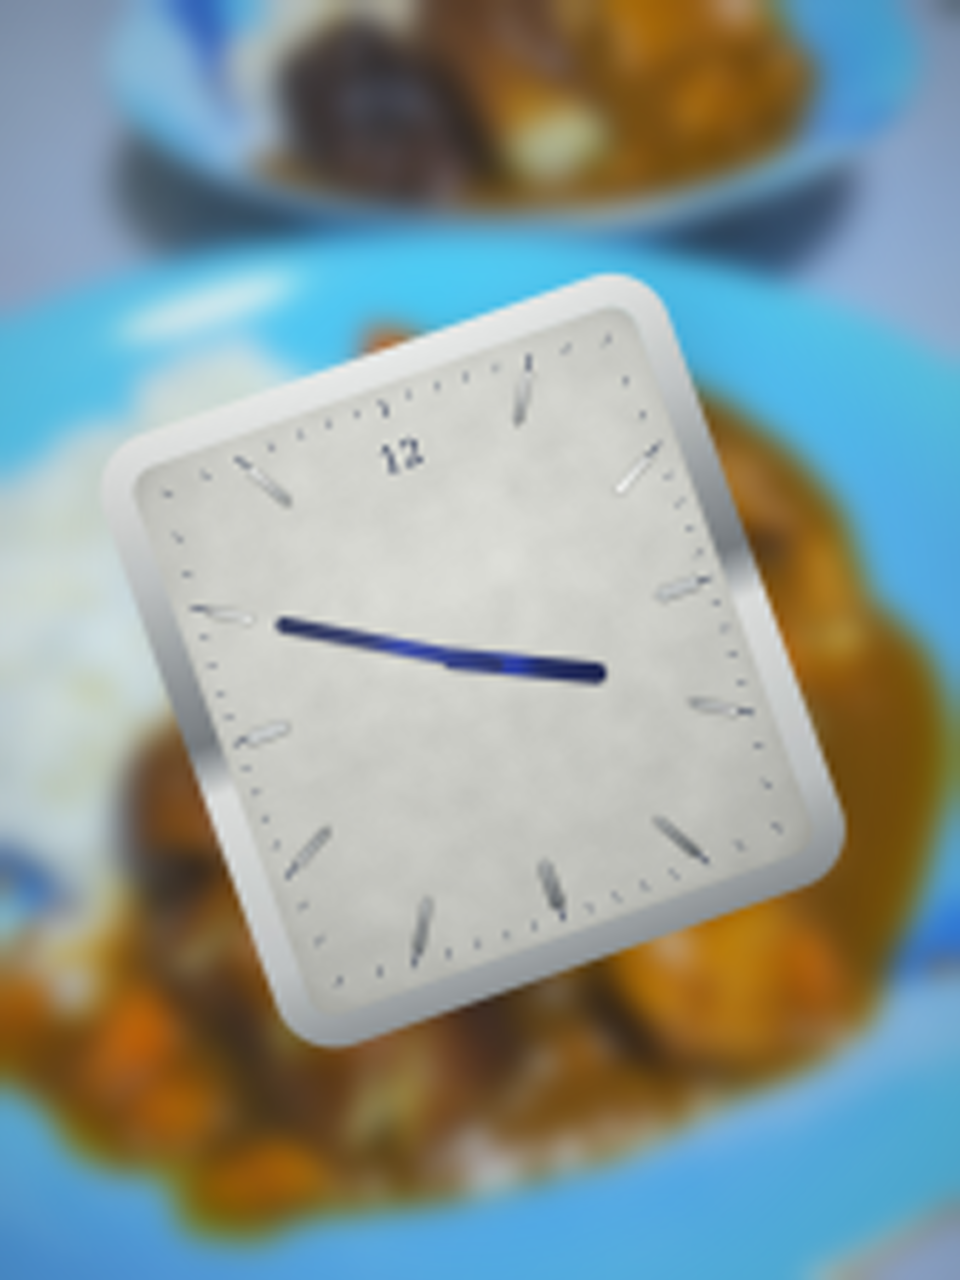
3 h 50 min
